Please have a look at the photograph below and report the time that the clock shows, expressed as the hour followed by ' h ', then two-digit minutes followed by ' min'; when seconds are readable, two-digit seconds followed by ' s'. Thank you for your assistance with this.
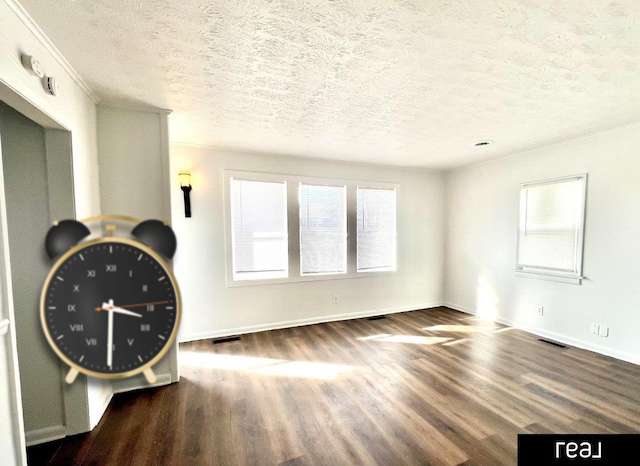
3 h 30 min 14 s
